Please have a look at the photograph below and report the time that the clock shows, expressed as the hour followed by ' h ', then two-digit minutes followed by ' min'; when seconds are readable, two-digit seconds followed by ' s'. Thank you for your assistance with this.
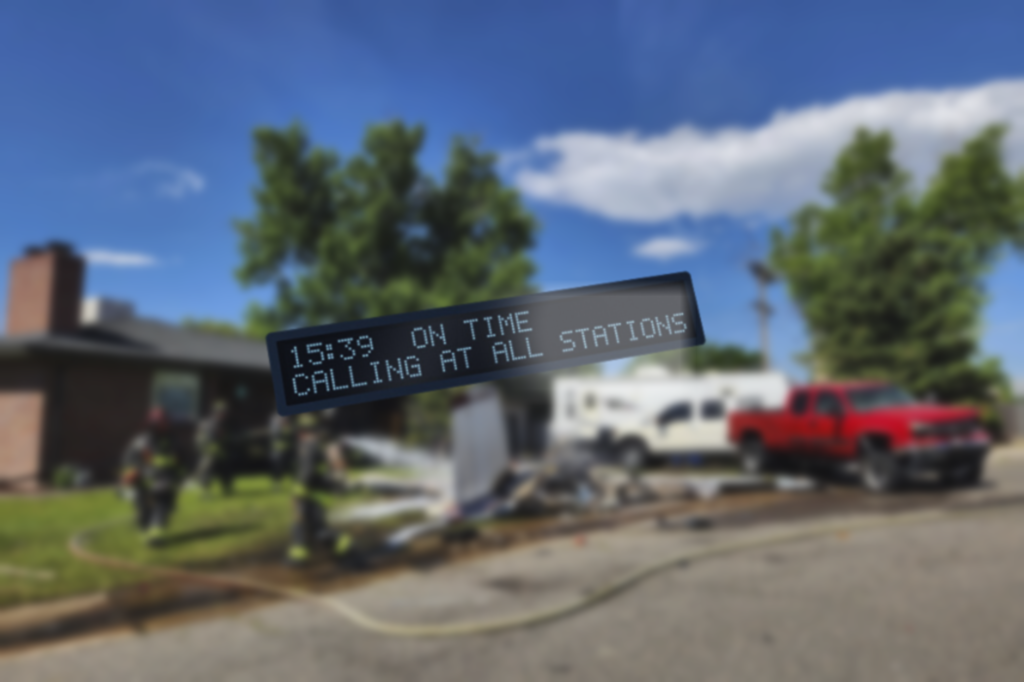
15 h 39 min
